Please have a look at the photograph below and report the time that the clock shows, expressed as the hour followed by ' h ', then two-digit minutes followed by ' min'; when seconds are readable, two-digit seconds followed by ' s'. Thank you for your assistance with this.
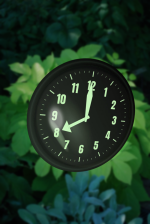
8 h 00 min
